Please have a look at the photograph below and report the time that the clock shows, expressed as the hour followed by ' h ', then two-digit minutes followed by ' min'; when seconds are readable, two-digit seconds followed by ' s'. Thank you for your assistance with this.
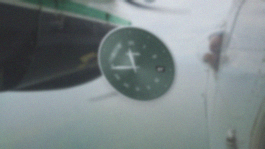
11 h 44 min
